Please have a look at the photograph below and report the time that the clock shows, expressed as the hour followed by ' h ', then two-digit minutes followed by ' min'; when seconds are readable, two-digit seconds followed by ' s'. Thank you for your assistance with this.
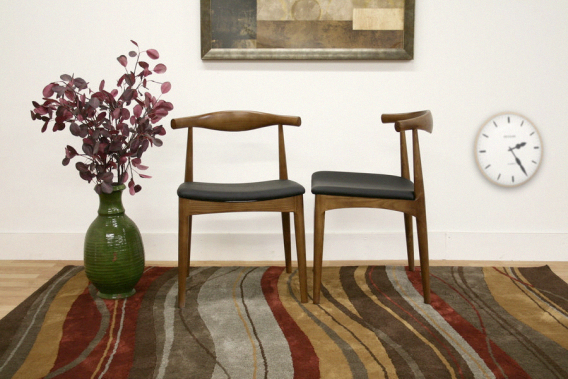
2 h 25 min
